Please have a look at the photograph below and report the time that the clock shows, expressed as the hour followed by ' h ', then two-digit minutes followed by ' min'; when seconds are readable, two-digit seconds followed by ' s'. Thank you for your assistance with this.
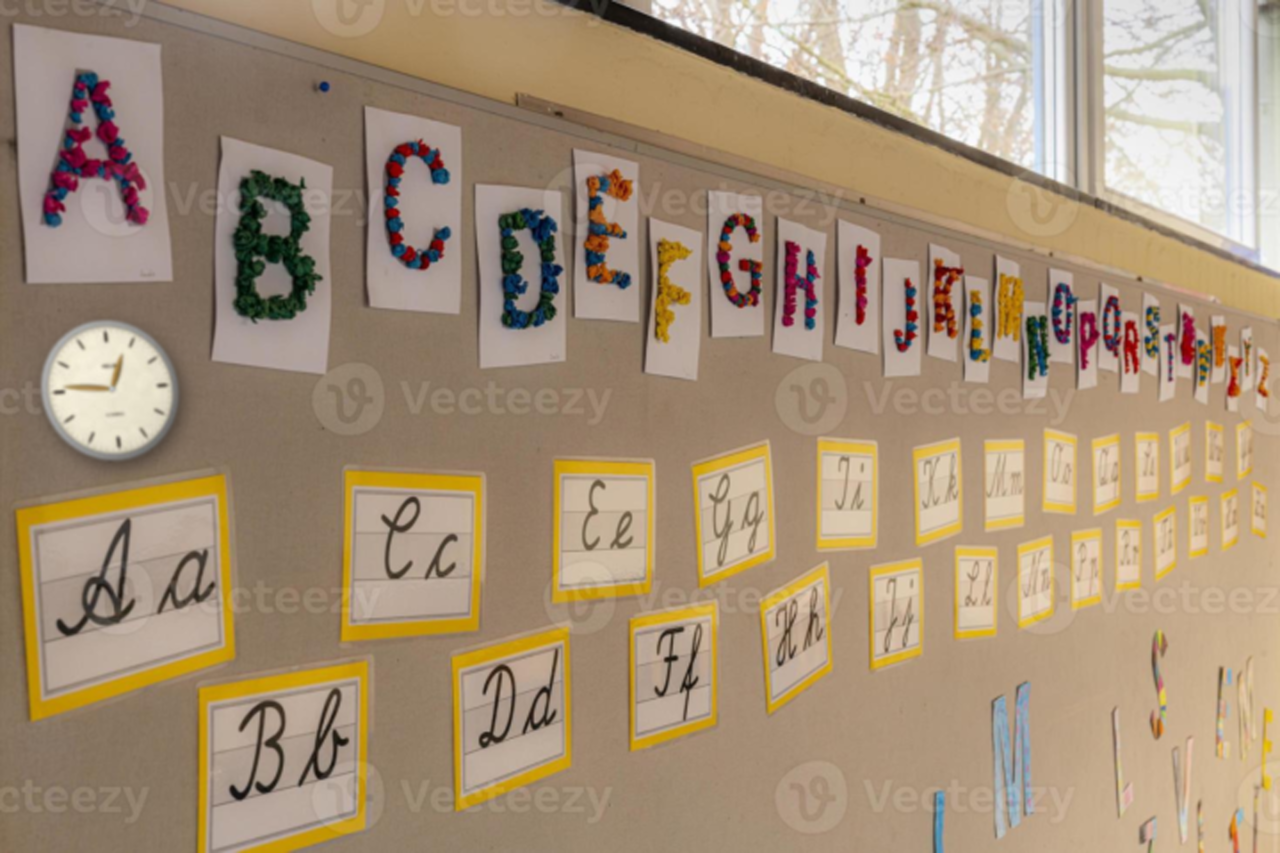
12 h 46 min
